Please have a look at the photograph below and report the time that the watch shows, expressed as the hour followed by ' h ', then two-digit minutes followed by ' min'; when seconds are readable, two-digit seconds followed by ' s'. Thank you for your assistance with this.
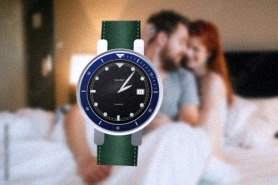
2 h 06 min
